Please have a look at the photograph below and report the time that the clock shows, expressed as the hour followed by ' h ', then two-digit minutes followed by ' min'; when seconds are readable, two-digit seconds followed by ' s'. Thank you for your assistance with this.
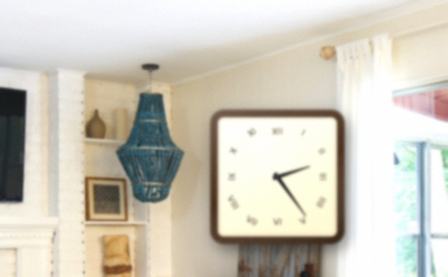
2 h 24 min
